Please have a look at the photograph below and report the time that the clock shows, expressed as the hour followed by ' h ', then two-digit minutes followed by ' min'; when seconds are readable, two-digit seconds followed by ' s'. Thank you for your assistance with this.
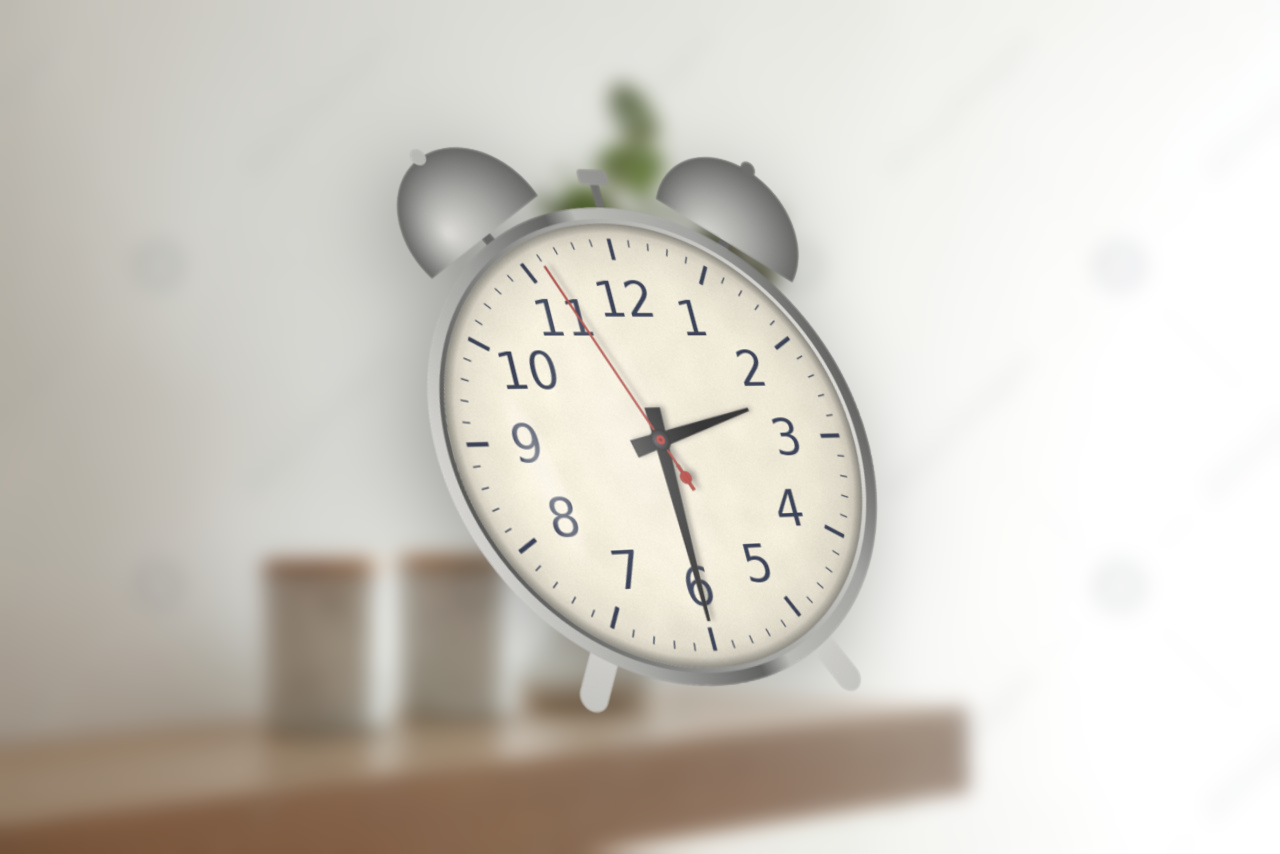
2 h 29 min 56 s
